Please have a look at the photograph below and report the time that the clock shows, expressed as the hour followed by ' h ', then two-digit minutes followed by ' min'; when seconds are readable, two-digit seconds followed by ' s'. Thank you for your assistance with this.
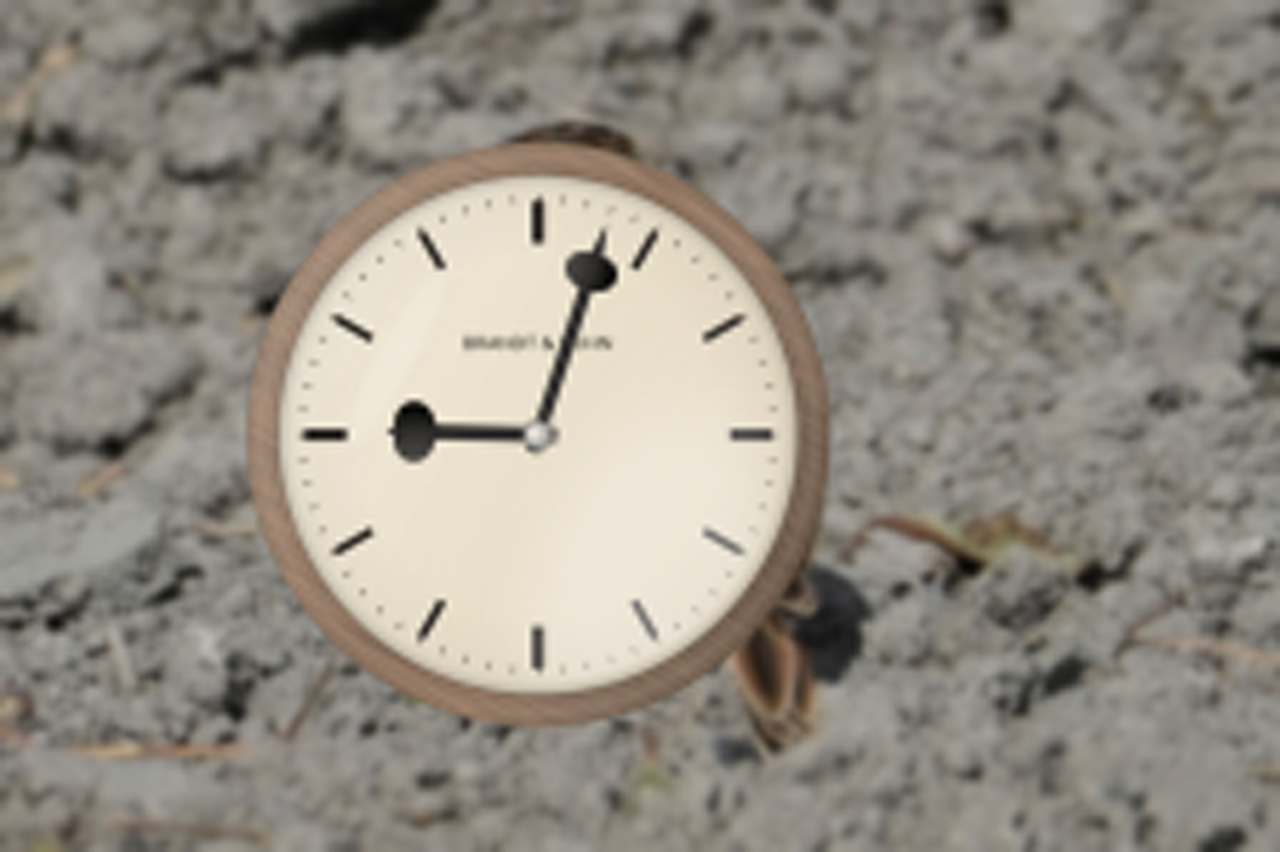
9 h 03 min
